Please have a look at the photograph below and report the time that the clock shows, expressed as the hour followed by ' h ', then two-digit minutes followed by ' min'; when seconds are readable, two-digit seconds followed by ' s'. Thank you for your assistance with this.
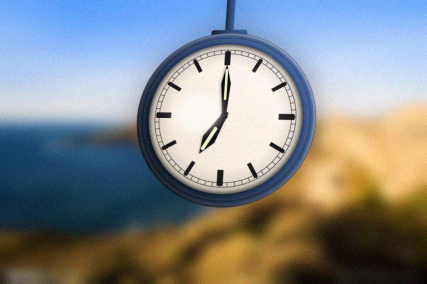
7 h 00 min
